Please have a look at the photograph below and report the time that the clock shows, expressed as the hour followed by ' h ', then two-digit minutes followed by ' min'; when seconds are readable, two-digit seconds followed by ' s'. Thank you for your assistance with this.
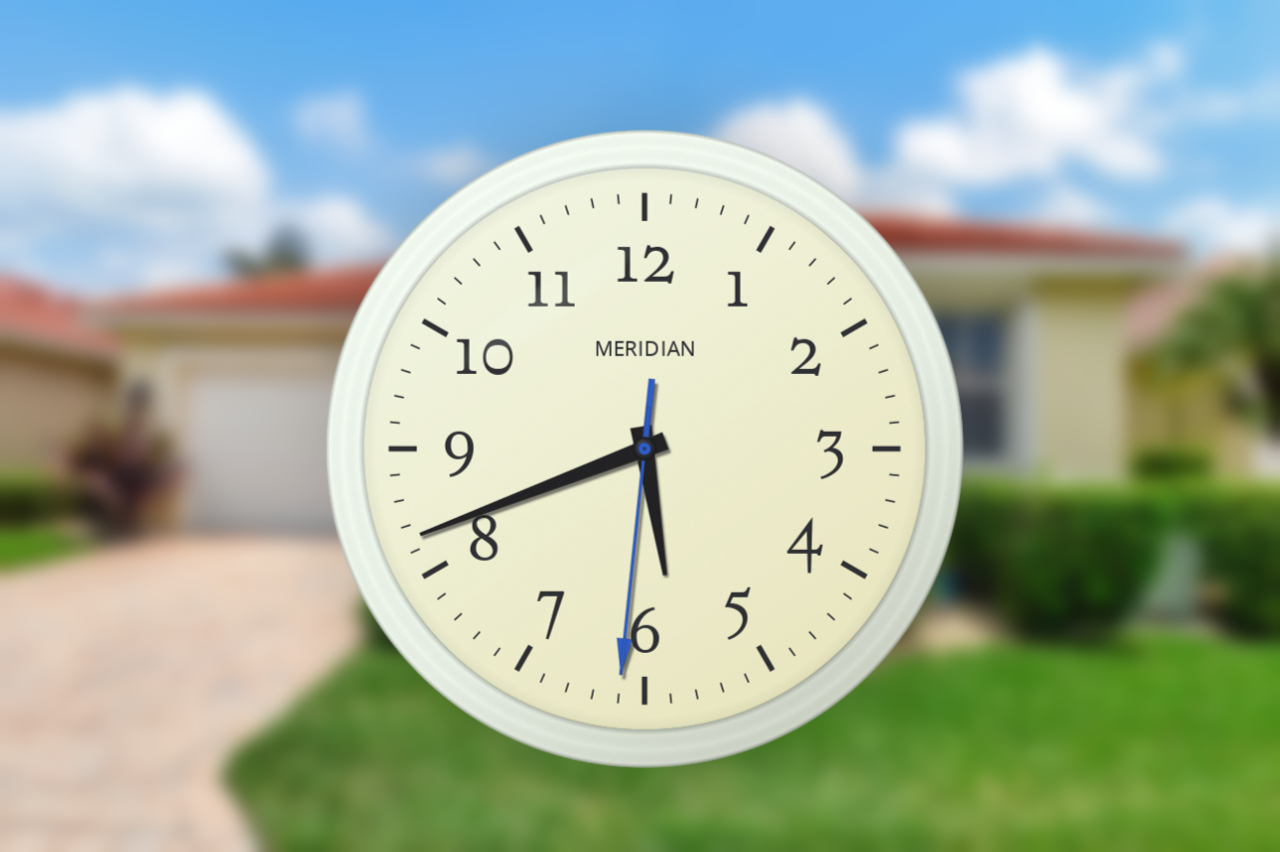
5 h 41 min 31 s
